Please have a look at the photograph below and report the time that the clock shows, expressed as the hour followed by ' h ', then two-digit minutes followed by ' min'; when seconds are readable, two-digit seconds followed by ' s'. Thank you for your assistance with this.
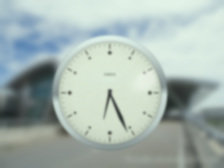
6 h 26 min
